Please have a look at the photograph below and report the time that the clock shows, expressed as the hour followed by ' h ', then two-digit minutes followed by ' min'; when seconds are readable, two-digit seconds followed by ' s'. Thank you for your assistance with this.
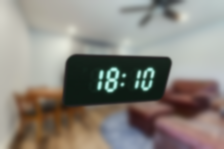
18 h 10 min
